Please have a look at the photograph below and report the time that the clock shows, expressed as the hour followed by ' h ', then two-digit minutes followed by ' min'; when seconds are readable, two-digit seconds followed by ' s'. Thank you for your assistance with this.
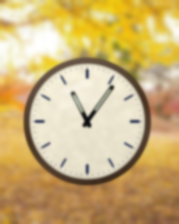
11 h 06 min
